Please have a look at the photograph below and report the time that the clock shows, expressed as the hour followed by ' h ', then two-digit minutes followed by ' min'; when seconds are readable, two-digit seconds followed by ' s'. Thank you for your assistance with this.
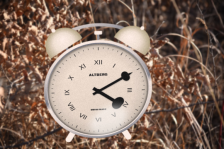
4 h 10 min
